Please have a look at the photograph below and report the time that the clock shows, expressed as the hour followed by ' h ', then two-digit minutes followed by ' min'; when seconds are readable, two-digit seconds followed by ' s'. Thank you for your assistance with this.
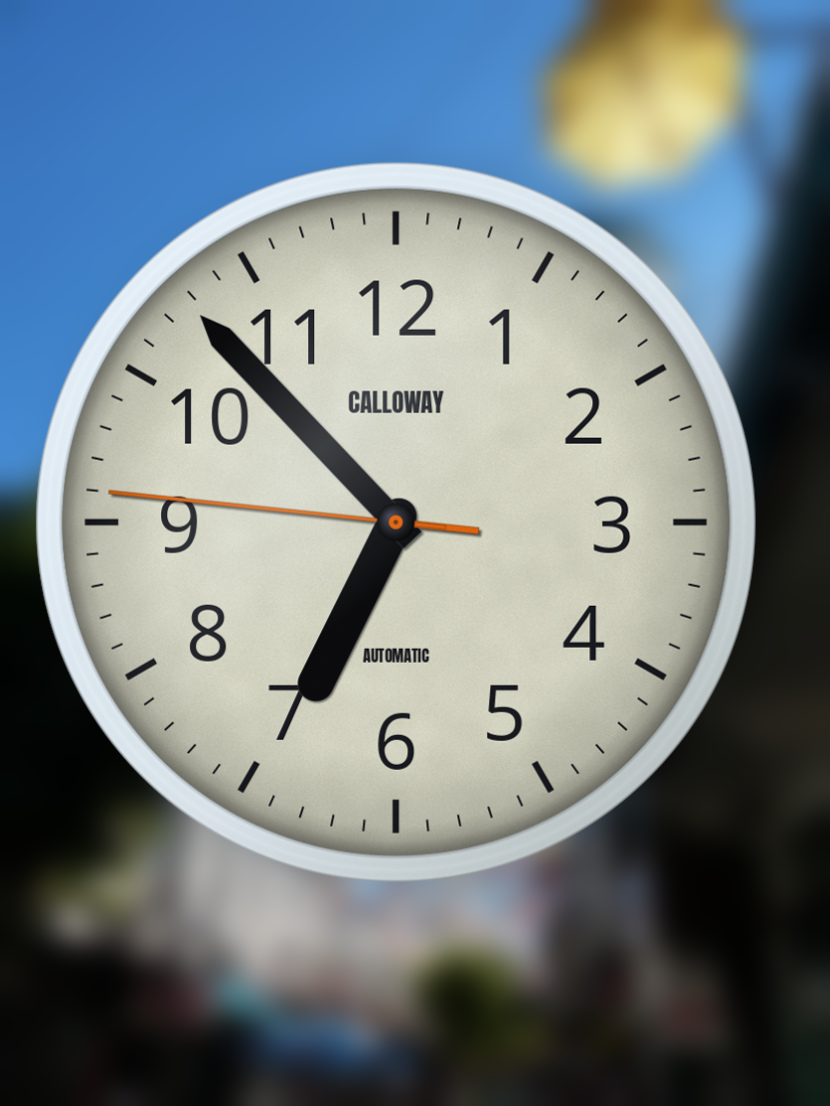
6 h 52 min 46 s
